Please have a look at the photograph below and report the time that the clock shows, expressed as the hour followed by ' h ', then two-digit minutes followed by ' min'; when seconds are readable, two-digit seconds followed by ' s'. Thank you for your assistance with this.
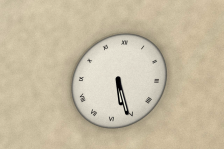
5 h 26 min
